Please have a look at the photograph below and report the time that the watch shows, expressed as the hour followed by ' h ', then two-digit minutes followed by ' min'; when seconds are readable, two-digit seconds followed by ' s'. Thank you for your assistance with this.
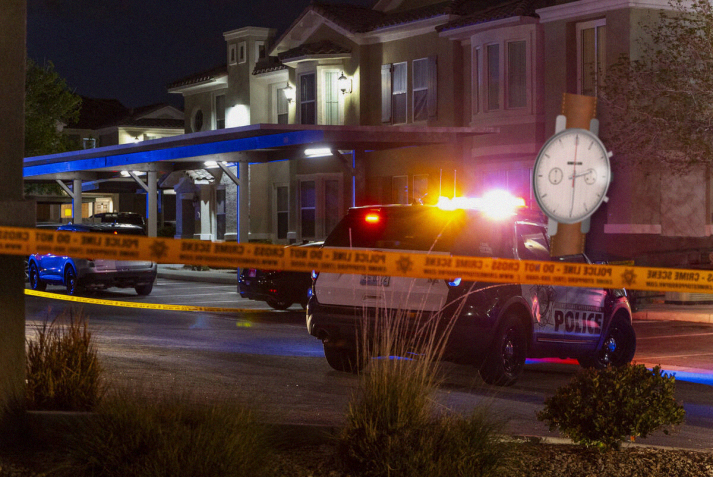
2 h 30 min
